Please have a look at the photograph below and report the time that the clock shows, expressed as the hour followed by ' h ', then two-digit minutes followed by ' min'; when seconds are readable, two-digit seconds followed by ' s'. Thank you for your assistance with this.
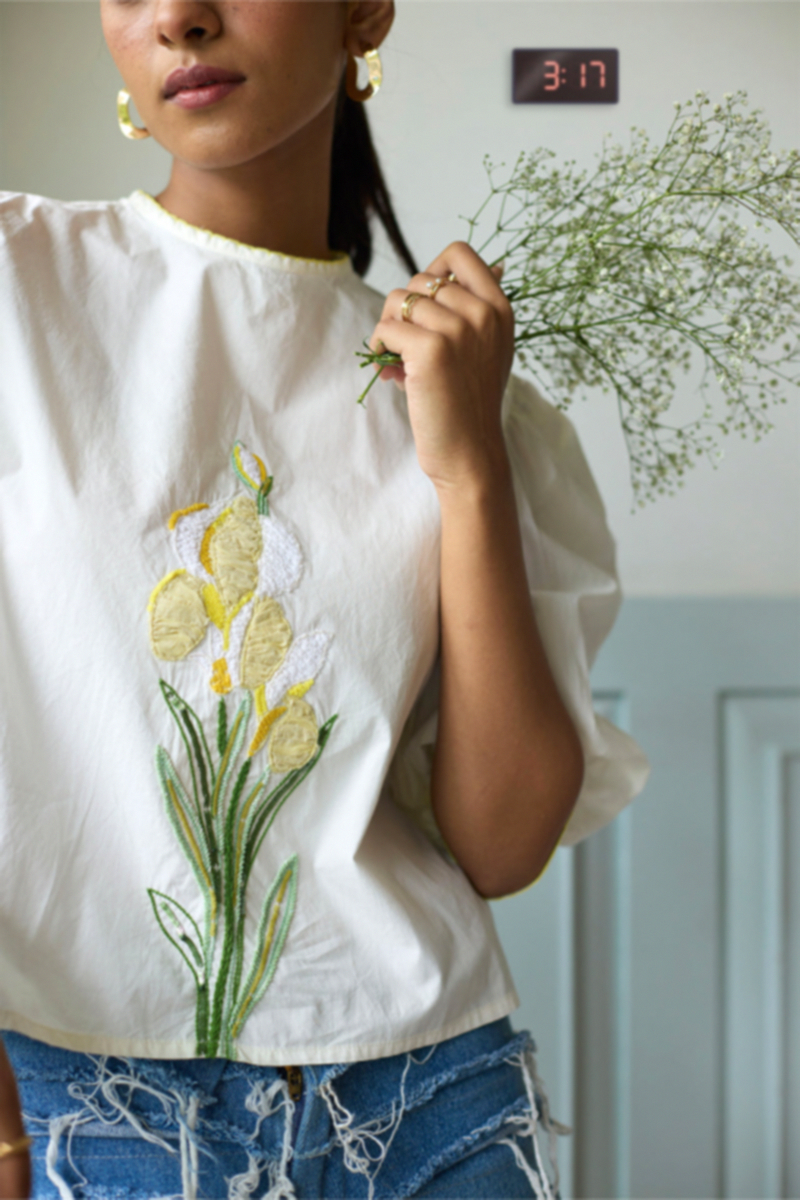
3 h 17 min
